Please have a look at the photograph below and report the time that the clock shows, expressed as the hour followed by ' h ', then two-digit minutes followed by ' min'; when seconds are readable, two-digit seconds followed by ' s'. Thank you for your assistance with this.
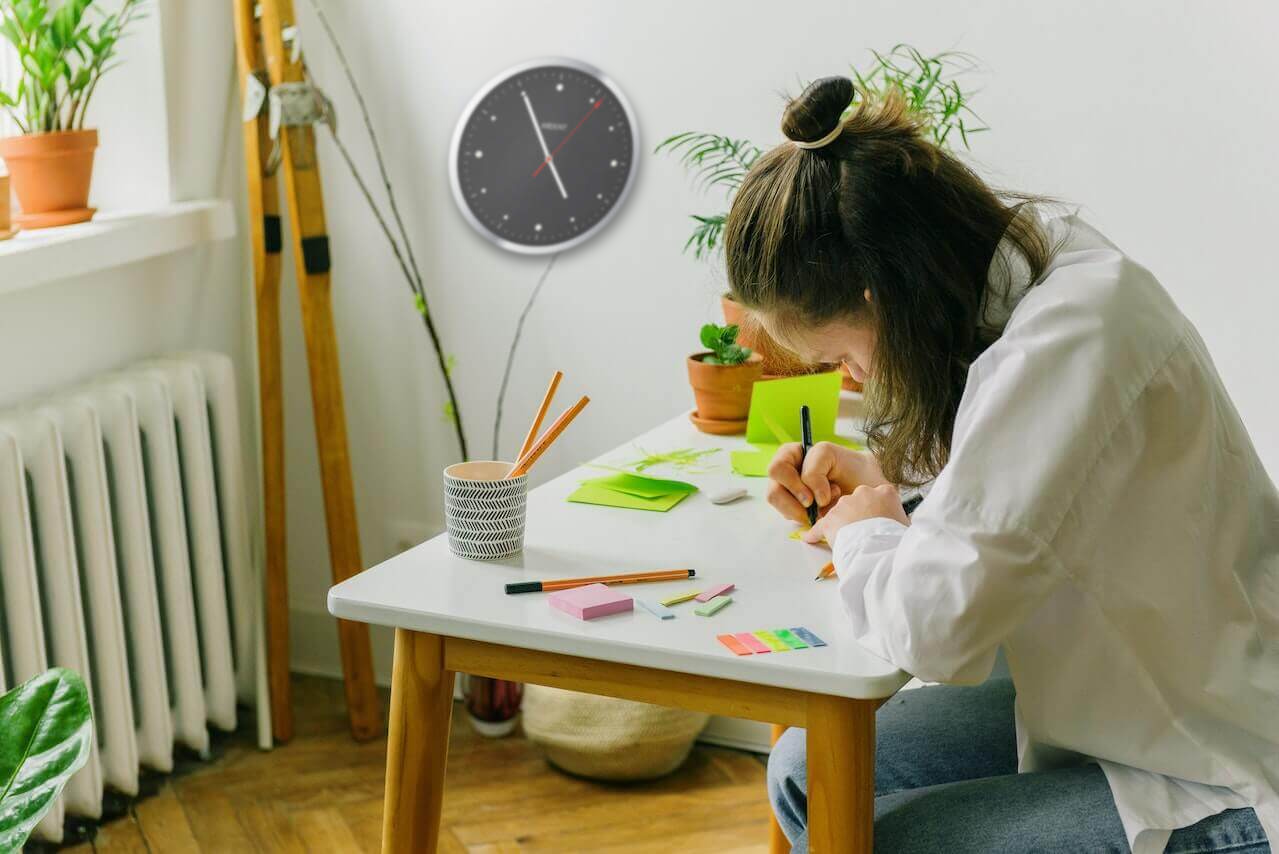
4 h 55 min 06 s
